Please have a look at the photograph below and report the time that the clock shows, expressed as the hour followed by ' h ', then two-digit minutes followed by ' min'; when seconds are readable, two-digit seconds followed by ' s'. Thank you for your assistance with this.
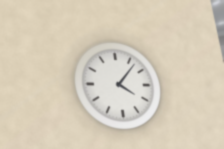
4 h 07 min
